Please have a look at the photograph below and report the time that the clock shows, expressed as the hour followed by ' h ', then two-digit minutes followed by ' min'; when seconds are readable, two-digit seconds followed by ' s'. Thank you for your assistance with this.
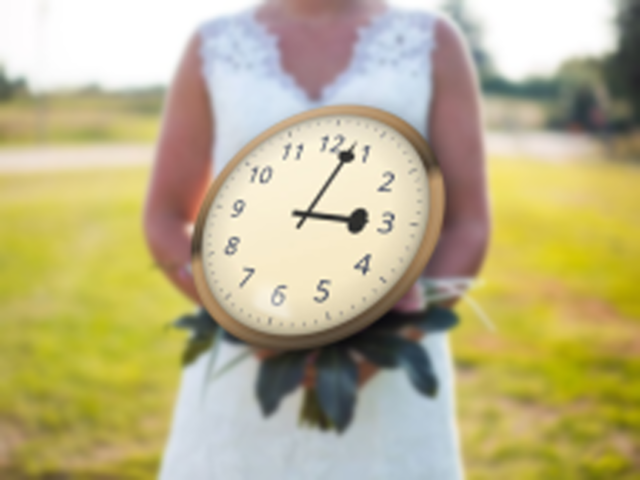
3 h 03 min
